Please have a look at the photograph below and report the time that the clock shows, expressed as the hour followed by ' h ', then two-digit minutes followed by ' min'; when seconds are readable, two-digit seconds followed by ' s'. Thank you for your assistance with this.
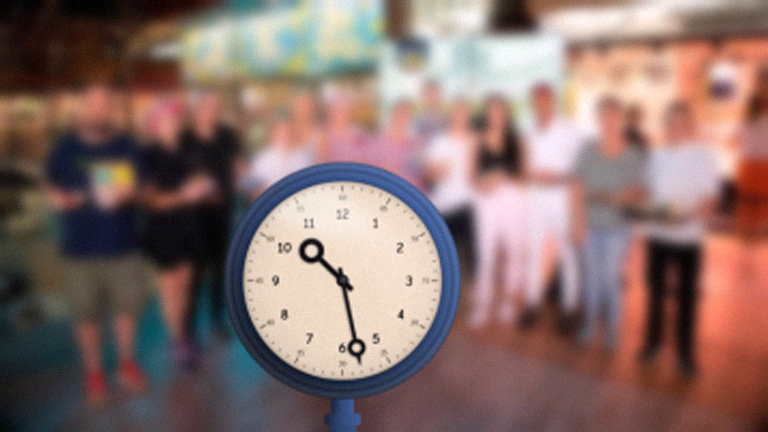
10 h 28 min
